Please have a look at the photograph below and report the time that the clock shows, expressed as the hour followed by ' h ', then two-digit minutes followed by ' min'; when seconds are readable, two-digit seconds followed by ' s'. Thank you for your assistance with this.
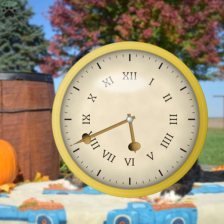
5 h 41 min
